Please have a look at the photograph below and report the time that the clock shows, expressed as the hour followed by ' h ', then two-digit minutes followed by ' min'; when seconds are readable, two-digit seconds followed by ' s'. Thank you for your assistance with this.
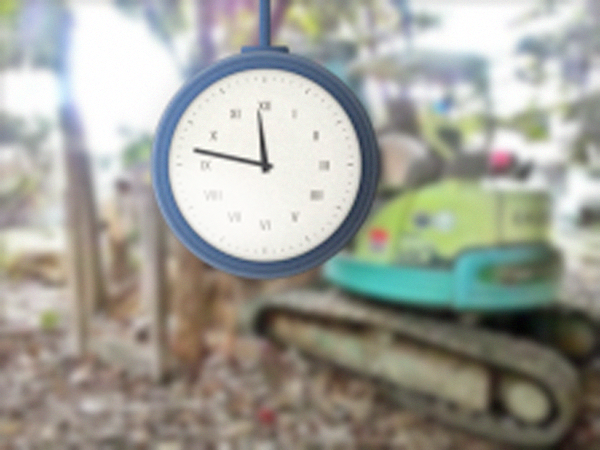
11 h 47 min
